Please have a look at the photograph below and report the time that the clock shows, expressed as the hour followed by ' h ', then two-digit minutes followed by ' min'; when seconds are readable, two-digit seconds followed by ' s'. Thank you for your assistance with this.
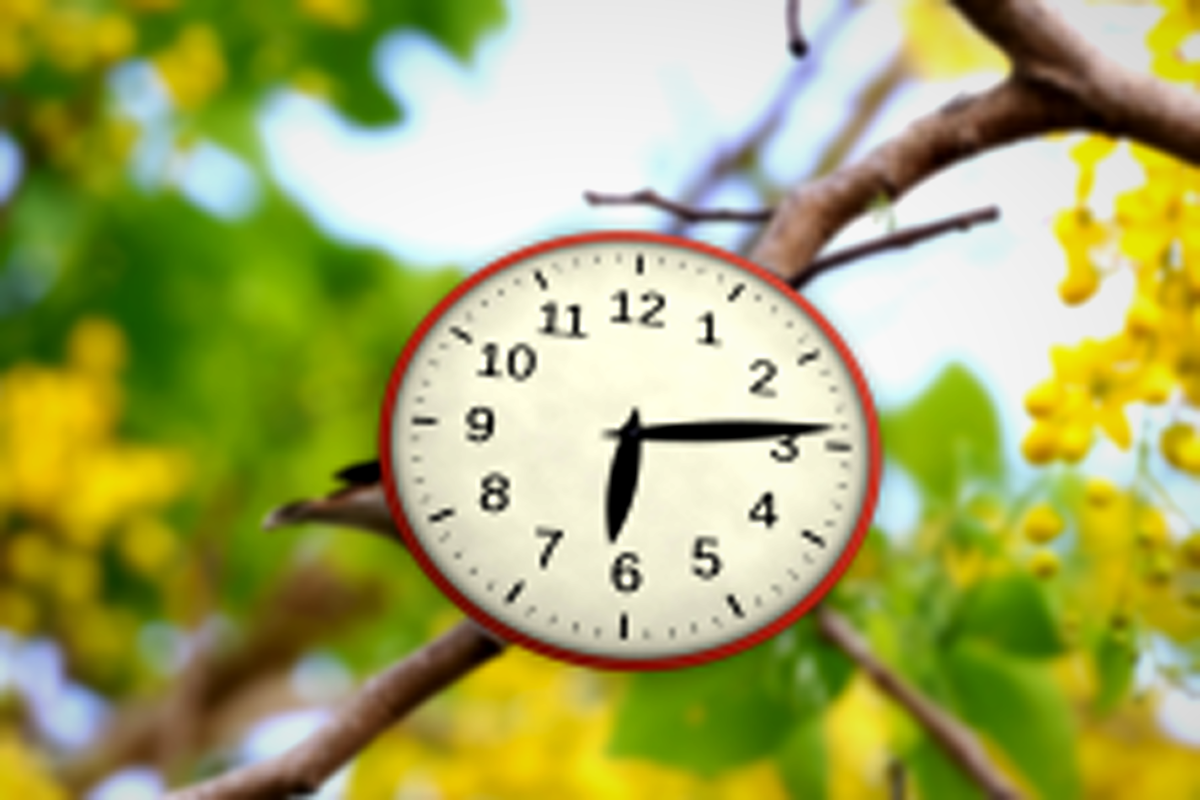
6 h 14 min
